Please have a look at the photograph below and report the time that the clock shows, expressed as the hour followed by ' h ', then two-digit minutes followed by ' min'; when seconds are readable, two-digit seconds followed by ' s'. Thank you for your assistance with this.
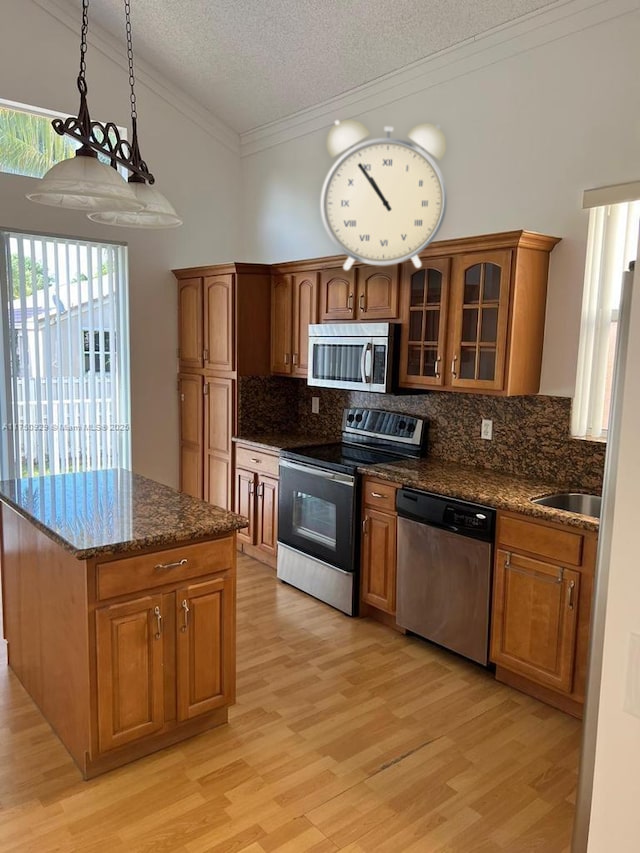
10 h 54 min
